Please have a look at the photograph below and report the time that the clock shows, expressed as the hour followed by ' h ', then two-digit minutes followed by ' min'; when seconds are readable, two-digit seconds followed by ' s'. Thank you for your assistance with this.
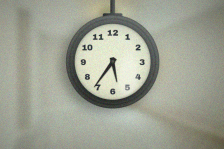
5 h 36 min
